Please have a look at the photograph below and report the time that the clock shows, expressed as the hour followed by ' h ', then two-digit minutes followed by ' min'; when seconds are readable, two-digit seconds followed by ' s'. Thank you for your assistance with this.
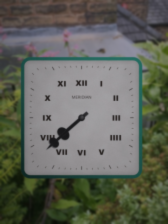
7 h 38 min
